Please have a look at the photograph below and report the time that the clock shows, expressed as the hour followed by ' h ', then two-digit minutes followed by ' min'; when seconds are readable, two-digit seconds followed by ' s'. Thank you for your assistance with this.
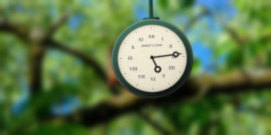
5 h 14 min
